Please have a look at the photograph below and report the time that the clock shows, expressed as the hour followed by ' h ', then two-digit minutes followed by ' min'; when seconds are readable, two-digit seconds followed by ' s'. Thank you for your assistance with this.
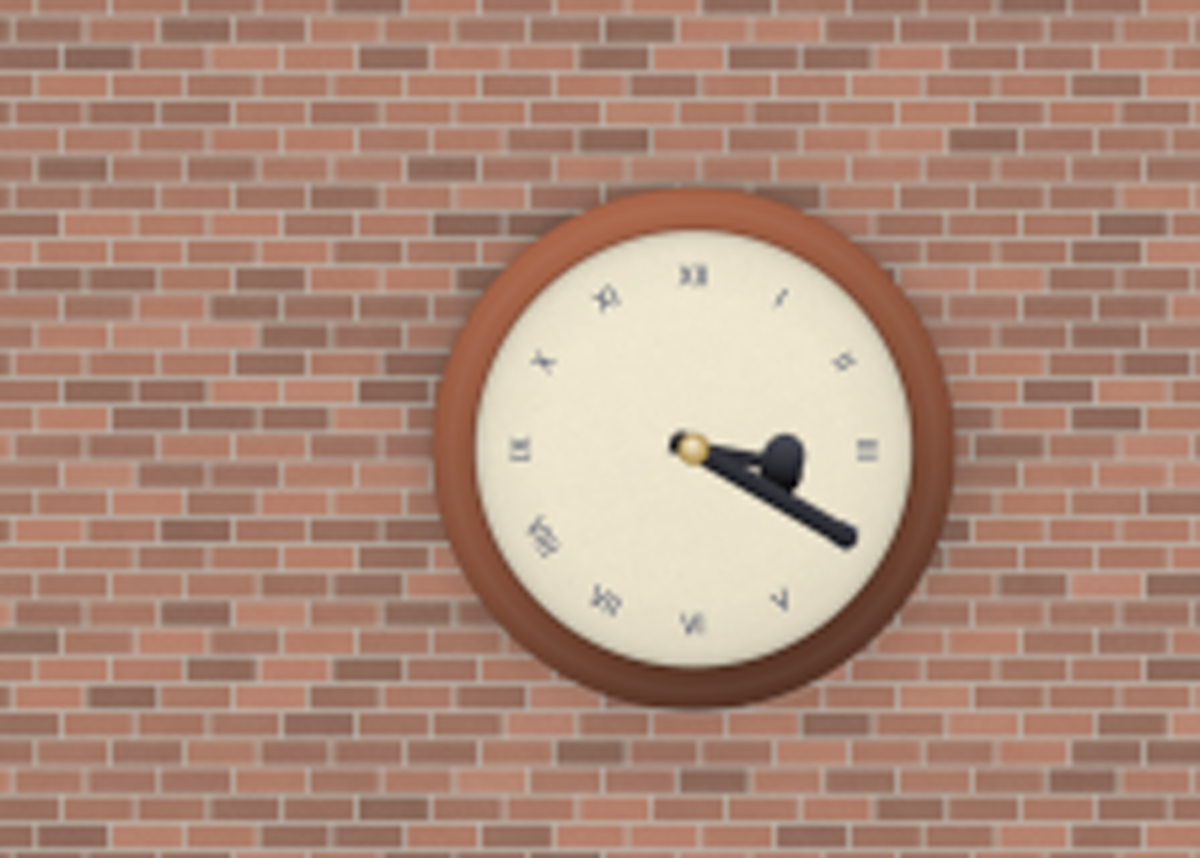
3 h 20 min
